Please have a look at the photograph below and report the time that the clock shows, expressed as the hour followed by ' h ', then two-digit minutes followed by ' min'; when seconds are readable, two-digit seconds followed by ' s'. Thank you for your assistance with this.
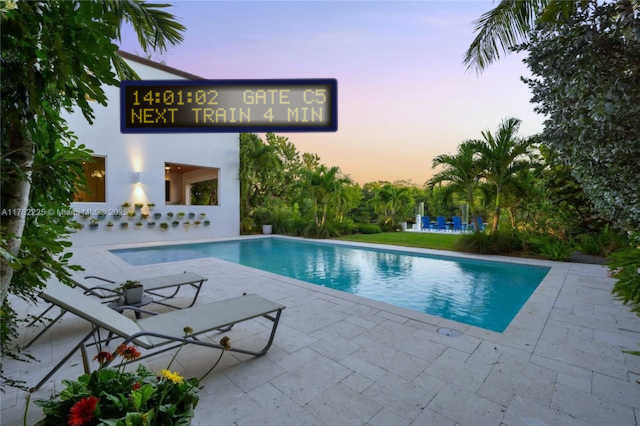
14 h 01 min 02 s
